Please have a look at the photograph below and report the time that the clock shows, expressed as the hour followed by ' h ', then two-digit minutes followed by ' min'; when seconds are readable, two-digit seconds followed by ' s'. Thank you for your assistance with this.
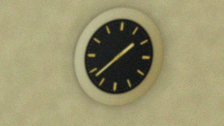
1 h 38 min
